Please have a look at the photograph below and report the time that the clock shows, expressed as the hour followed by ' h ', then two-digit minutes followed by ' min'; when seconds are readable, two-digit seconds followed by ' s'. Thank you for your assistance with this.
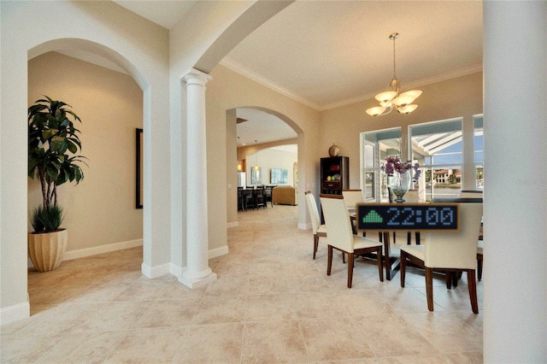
22 h 00 min
